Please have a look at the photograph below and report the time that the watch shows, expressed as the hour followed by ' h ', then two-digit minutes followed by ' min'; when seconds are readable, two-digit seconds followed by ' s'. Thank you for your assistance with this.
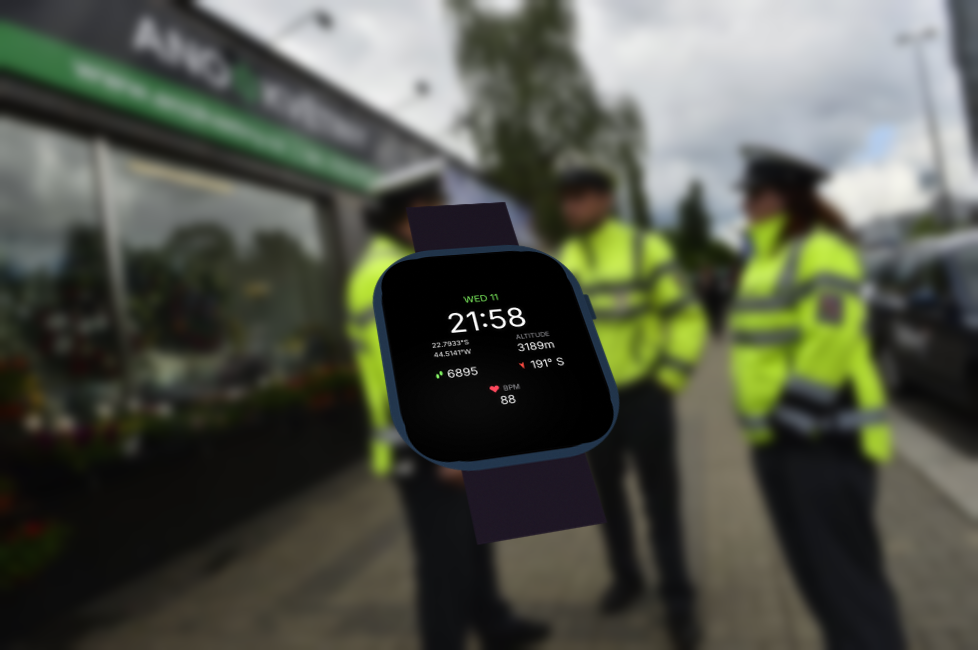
21 h 58 min
